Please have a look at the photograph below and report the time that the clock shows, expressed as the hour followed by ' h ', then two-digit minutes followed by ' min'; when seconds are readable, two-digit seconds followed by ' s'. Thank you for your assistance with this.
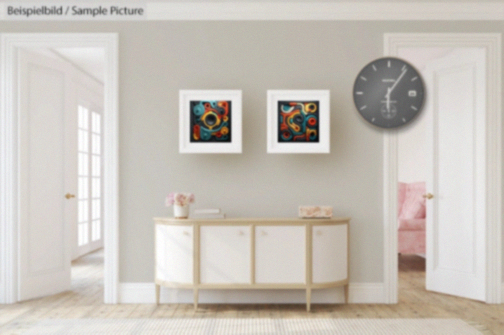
6 h 06 min
